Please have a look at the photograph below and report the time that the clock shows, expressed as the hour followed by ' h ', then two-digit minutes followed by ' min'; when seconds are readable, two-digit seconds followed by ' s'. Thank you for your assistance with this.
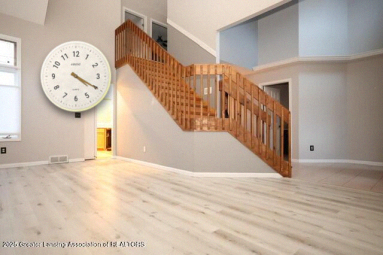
4 h 20 min
